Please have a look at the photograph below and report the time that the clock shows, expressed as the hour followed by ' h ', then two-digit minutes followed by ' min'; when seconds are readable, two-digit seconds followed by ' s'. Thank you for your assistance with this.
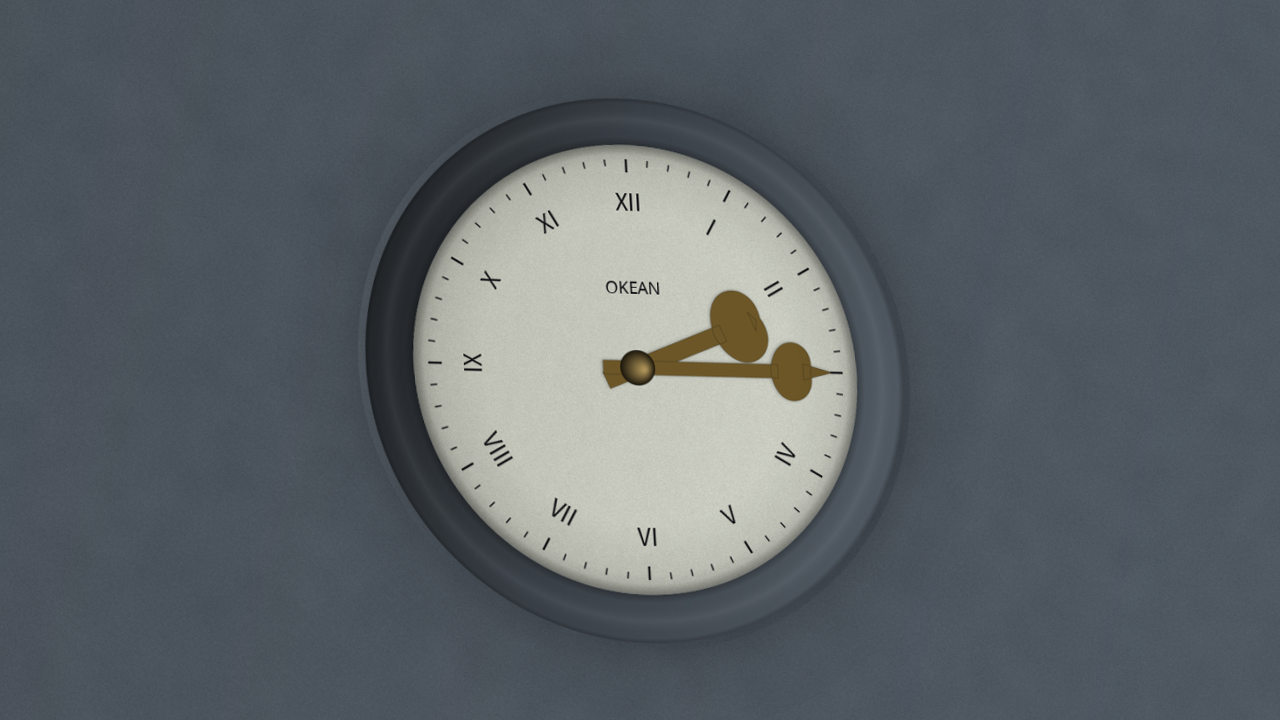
2 h 15 min
